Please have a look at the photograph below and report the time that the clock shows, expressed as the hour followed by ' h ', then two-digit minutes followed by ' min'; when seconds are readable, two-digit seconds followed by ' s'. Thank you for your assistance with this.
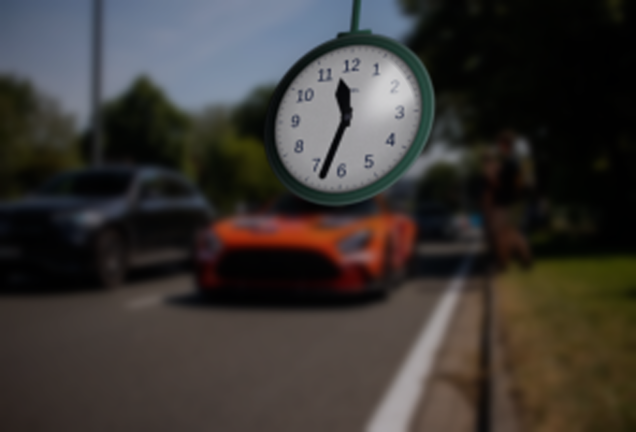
11 h 33 min
